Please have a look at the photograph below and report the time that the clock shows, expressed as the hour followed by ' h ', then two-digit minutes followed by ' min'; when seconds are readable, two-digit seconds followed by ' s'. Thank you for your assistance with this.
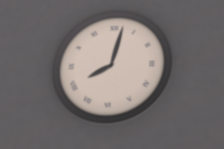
8 h 02 min
